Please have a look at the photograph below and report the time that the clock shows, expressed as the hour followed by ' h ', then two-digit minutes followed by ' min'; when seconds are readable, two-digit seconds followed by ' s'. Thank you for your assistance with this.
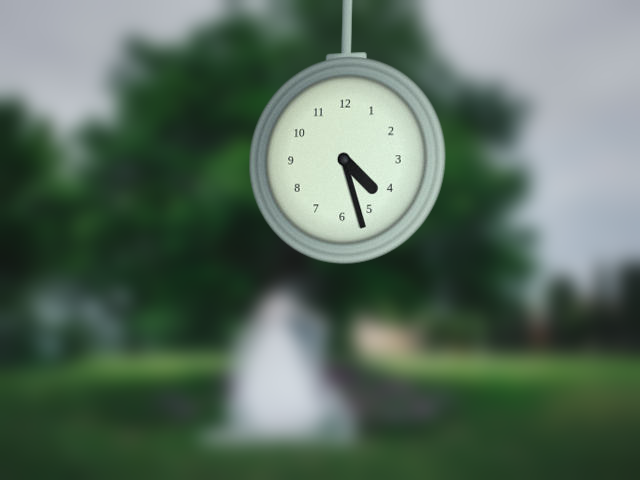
4 h 27 min
